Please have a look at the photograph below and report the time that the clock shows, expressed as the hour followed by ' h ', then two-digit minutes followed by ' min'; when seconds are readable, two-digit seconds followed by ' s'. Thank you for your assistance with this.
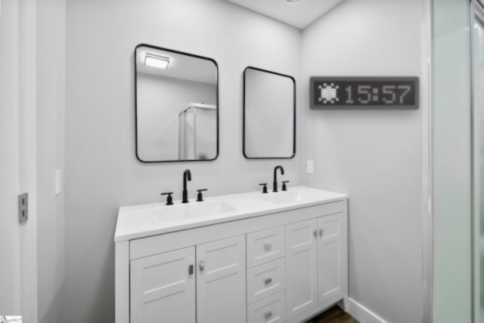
15 h 57 min
